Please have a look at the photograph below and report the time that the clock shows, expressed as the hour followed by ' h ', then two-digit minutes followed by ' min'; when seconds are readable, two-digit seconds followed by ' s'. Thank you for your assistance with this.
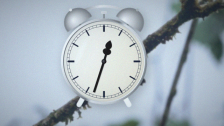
12 h 33 min
